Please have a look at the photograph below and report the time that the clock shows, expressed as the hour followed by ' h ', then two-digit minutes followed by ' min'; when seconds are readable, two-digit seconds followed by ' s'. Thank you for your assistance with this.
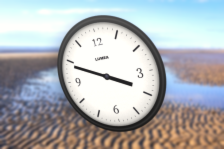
3 h 49 min
